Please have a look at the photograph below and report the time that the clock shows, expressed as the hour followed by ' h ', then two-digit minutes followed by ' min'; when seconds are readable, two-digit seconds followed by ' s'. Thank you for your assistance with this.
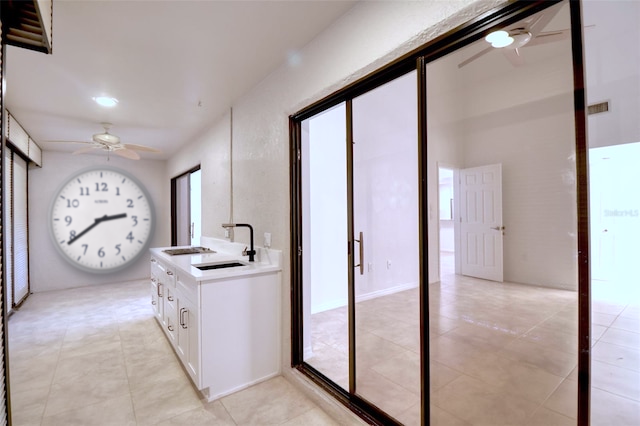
2 h 39 min
